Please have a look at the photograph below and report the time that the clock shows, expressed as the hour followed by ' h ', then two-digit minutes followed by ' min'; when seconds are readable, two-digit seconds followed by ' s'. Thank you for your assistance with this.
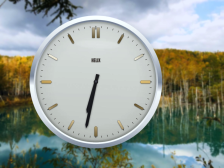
6 h 32 min
